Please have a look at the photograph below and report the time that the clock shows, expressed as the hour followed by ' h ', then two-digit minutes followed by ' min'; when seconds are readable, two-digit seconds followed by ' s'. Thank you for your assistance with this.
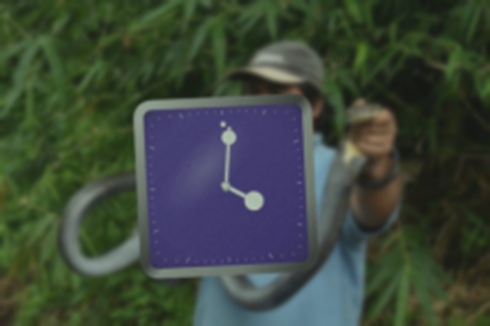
4 h 01 min
